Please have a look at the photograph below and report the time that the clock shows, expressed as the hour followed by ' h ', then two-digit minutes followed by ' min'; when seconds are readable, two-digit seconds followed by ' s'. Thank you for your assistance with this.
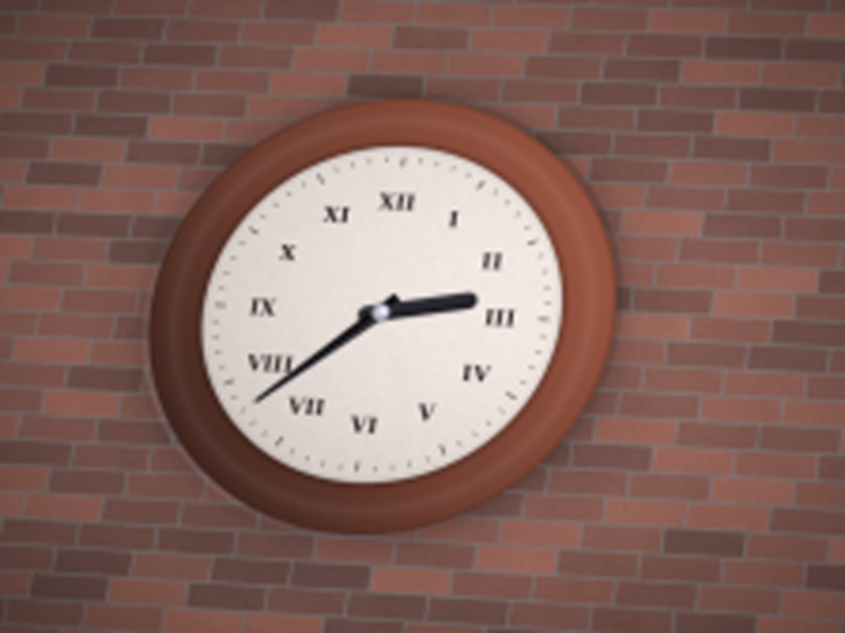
2 h 38 min
